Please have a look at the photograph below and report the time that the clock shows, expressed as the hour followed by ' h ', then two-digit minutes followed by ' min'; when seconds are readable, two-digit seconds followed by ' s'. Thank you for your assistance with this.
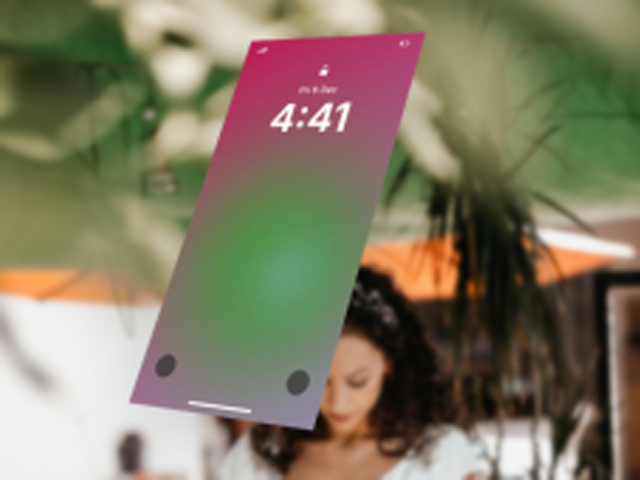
4 h 41 min
